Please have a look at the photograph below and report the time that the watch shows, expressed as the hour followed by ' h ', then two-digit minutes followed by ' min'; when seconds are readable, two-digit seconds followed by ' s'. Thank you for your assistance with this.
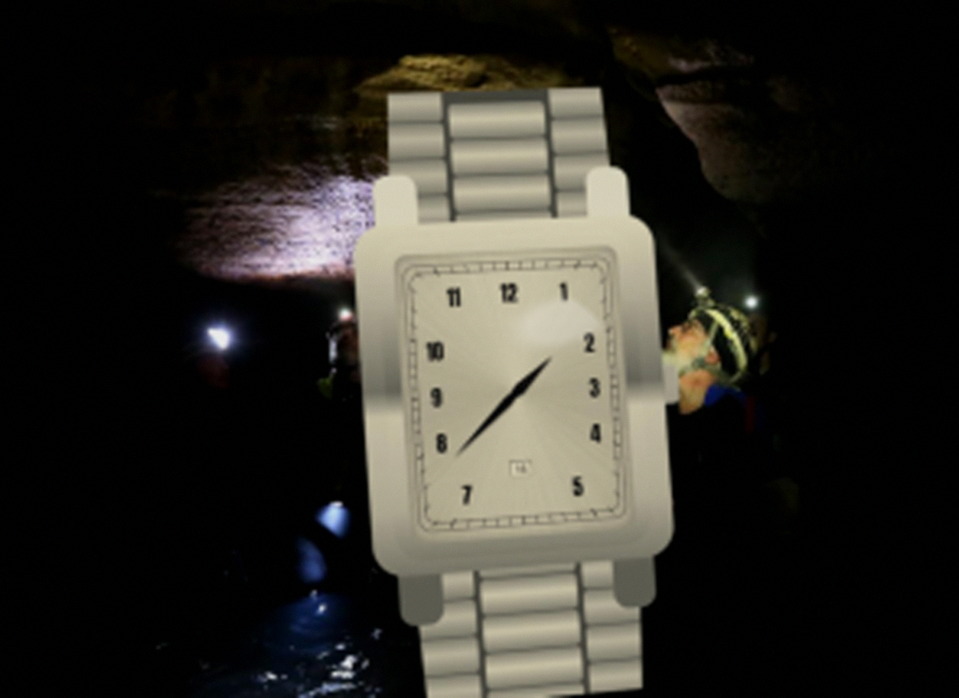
1 h 38 min
